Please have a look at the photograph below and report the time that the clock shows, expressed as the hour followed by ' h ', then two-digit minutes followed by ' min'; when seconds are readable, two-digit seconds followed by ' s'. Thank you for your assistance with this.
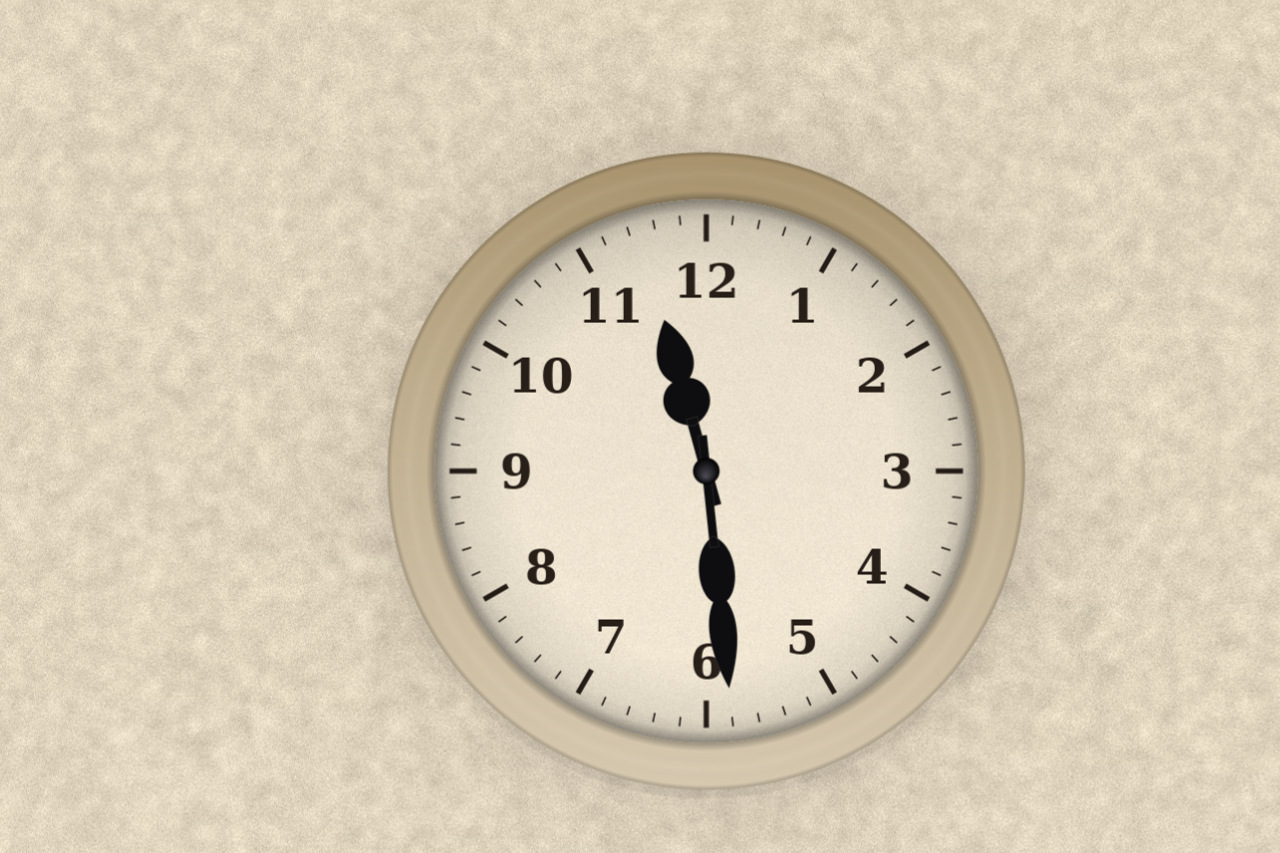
11 h 29 min
